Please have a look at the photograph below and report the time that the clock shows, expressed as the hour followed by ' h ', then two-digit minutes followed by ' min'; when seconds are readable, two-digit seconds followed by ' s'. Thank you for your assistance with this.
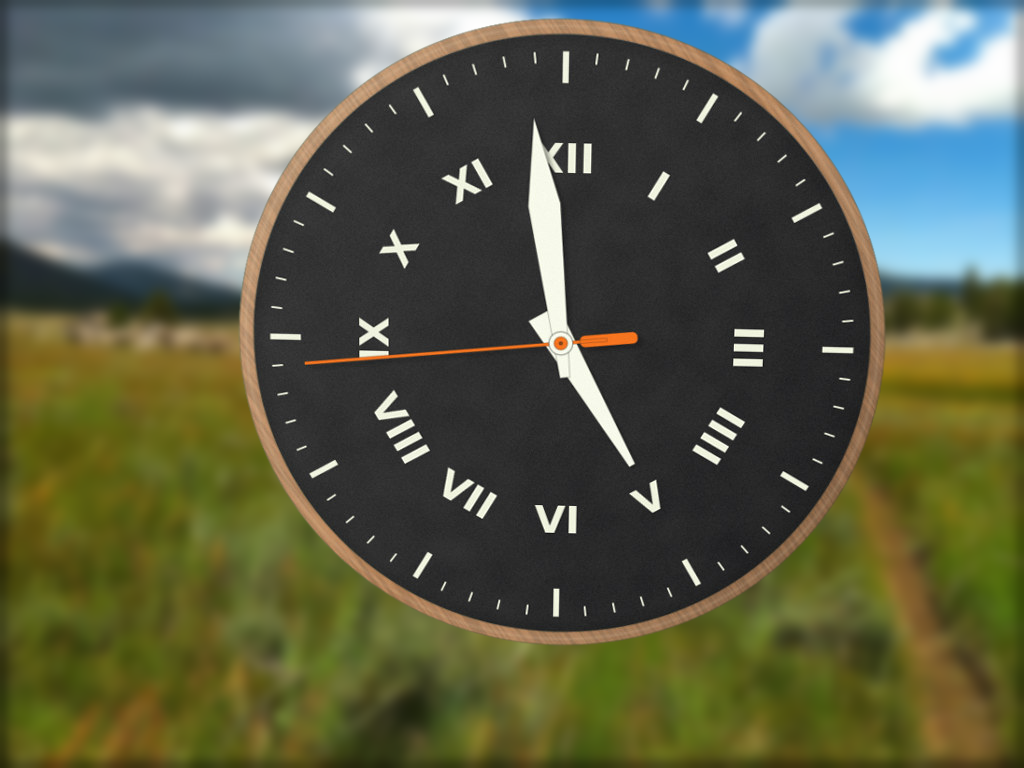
4 h 58 min 44 s
